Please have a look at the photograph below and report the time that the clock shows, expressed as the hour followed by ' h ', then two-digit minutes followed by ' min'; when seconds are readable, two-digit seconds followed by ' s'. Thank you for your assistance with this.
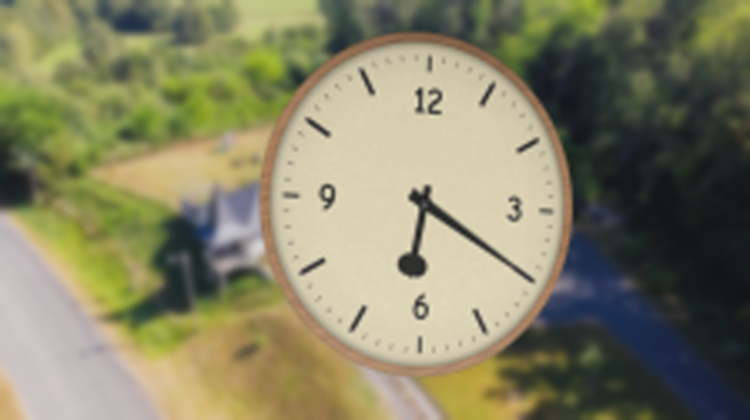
6 h 20 min
